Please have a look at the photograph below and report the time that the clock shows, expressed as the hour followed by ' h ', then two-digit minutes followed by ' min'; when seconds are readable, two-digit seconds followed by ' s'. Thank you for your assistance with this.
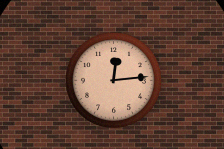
12 h 14 min
